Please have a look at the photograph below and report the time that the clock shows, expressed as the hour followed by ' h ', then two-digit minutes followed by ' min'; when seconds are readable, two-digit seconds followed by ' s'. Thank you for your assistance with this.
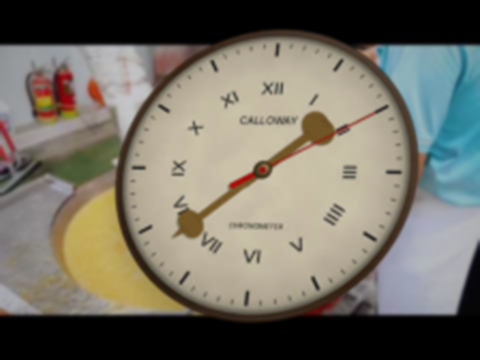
1 h 38 min 10 s
